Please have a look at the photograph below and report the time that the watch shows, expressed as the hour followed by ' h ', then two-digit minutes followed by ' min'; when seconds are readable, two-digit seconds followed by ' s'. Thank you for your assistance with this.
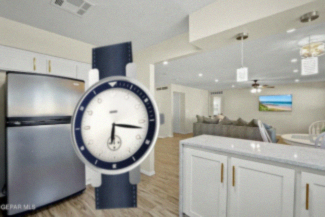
6 h 17 min
